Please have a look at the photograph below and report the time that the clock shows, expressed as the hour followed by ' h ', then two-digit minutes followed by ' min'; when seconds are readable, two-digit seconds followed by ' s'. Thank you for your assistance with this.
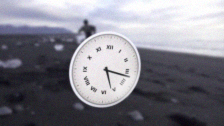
5 h 17 min
